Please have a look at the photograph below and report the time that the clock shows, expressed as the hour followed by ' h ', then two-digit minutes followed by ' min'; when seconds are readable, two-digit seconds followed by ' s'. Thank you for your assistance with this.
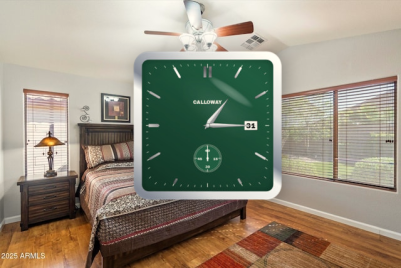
1 h 15 min
